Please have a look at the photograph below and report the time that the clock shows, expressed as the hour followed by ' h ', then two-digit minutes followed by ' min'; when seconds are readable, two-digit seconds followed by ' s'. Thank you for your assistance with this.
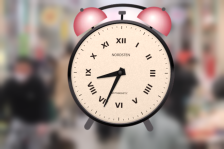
8 h 34 min
